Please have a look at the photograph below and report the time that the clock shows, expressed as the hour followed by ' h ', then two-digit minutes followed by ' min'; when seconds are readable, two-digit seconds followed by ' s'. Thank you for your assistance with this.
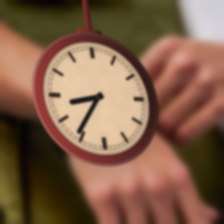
8 h 36 min
